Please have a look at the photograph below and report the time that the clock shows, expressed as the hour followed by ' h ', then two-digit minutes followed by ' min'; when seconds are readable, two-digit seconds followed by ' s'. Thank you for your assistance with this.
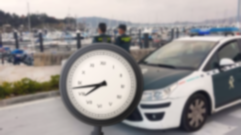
7 h 43 min
